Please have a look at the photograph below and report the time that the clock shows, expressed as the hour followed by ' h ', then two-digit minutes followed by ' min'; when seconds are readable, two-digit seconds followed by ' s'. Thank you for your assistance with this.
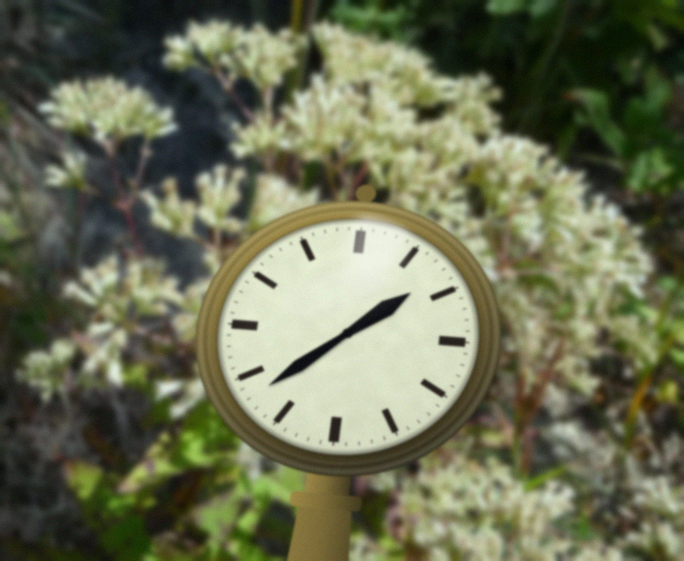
1 h 38 min
